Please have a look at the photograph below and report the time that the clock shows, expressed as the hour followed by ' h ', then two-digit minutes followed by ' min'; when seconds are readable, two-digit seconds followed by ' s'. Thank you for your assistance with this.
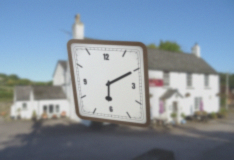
6 h 10 min
